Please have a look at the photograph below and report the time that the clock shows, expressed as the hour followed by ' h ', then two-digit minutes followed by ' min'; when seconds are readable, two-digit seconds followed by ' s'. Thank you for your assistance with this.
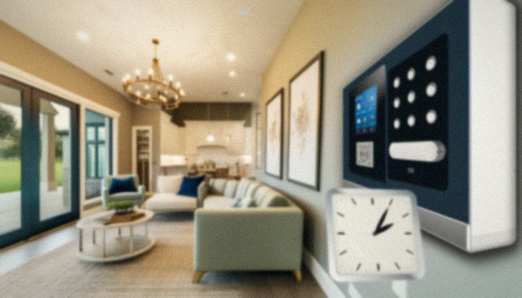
2 h 05 min
